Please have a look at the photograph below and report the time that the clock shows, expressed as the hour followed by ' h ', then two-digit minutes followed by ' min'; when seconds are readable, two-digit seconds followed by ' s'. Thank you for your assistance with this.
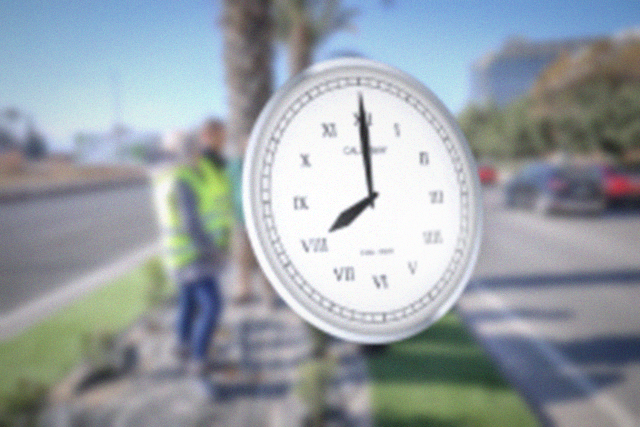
8 h 00 min
